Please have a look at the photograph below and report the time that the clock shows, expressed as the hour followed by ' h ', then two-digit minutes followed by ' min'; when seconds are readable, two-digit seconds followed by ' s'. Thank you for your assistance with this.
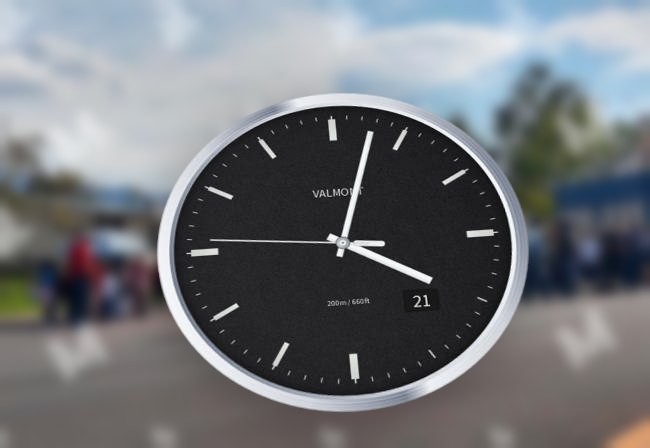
4 h 02 min 46 s
